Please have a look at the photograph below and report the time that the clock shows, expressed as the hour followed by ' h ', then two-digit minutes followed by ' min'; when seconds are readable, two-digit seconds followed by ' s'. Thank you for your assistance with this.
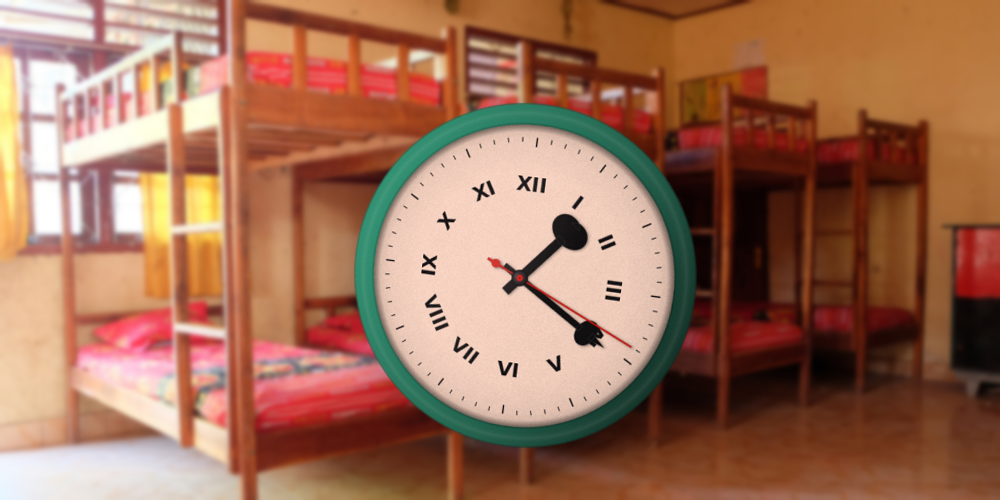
1 h 20 min 19 s
